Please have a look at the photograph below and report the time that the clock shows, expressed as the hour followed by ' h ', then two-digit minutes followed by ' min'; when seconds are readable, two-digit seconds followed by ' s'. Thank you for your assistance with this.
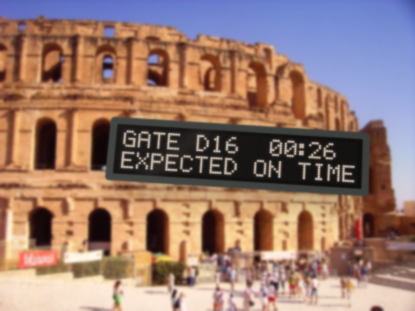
0 h 26 min
